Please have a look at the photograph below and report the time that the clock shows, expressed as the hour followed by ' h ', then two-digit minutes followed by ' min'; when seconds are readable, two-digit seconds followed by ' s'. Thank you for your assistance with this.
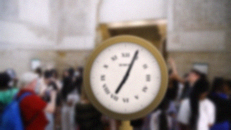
7 h 04 min
